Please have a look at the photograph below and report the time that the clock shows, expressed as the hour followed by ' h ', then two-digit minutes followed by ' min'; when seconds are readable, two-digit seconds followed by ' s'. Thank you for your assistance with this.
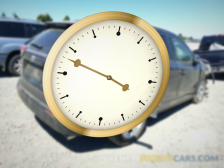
3 h 48 min
